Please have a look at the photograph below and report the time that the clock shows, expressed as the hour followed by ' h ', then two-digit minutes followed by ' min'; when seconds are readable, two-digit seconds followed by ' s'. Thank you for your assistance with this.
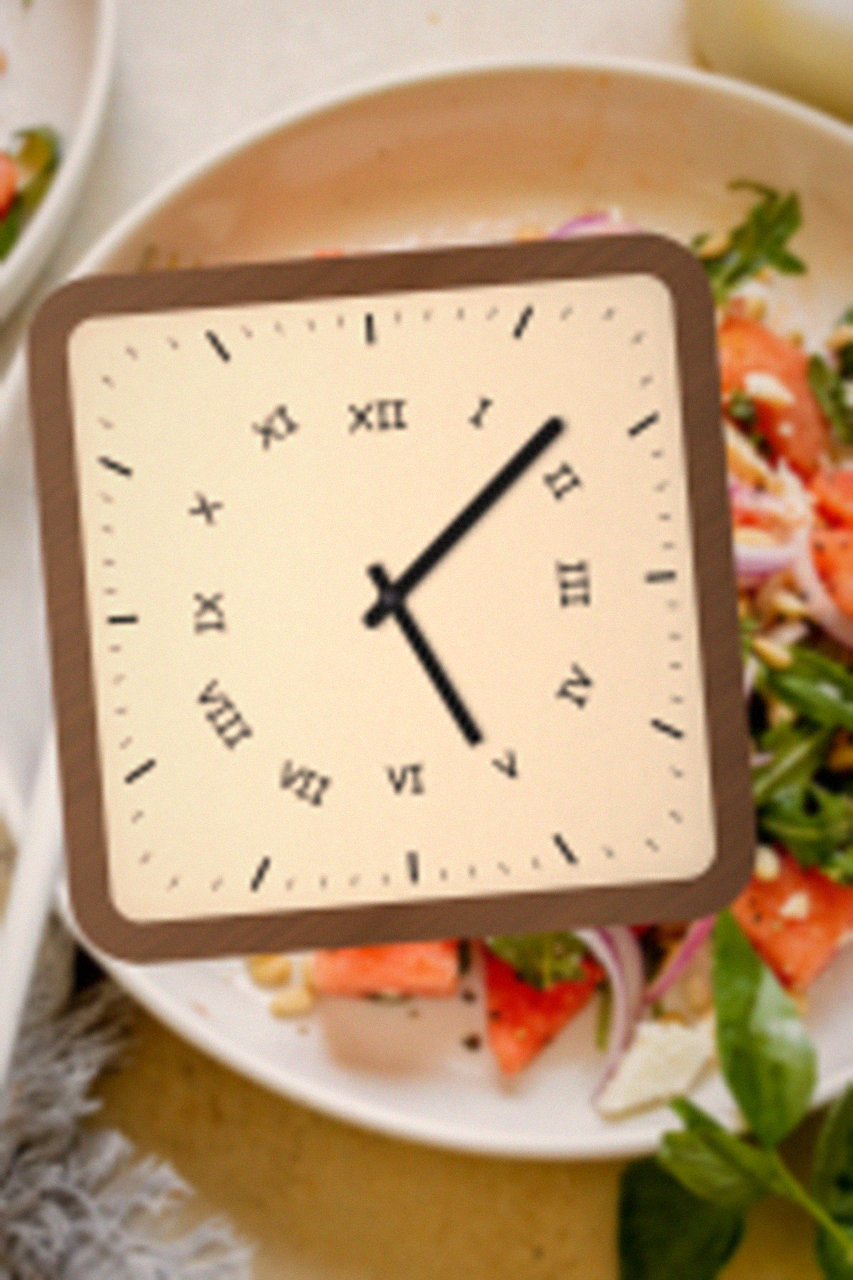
5 h 08 min
